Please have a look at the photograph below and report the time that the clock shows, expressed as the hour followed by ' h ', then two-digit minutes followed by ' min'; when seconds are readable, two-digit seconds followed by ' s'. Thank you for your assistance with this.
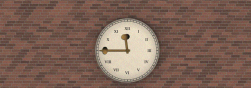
11 h 45 min
